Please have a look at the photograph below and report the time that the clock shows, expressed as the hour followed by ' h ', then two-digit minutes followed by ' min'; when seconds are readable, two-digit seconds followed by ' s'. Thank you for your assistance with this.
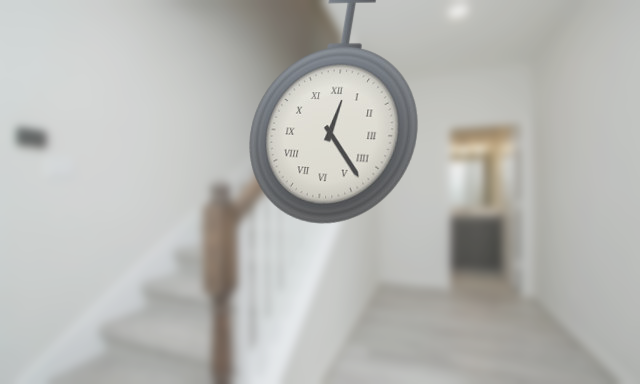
12 h 23 min
